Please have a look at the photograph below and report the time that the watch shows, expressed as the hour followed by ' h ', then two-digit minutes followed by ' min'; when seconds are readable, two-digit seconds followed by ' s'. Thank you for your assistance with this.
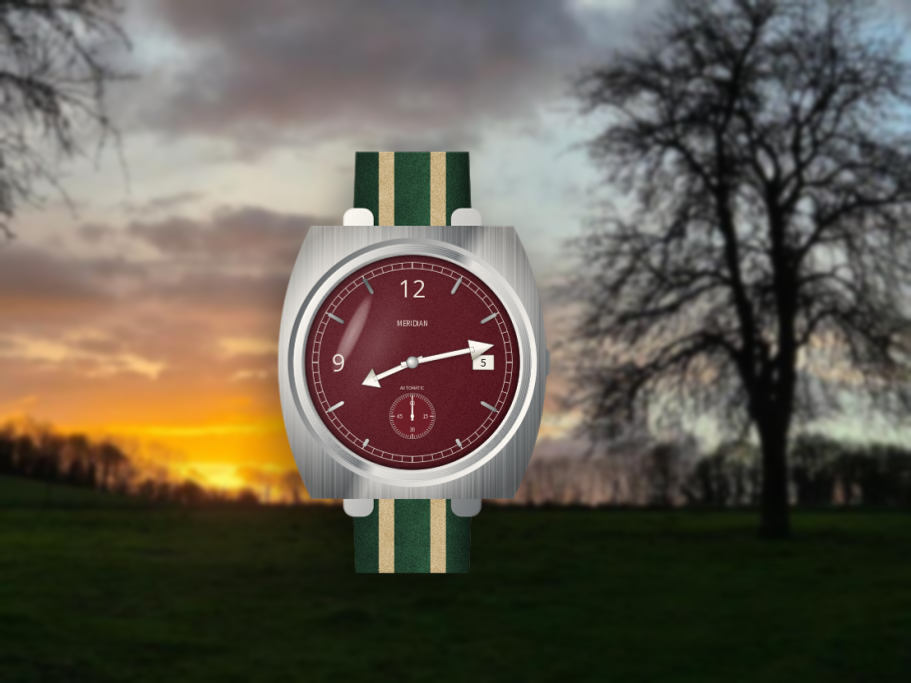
8 h 13 min
